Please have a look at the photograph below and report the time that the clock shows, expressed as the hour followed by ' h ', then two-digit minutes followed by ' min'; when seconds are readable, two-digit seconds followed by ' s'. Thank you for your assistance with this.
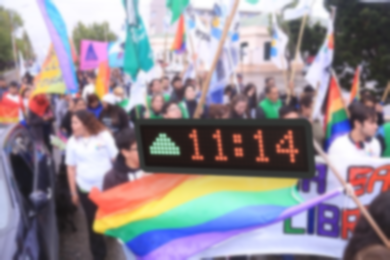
11 h 14 min
